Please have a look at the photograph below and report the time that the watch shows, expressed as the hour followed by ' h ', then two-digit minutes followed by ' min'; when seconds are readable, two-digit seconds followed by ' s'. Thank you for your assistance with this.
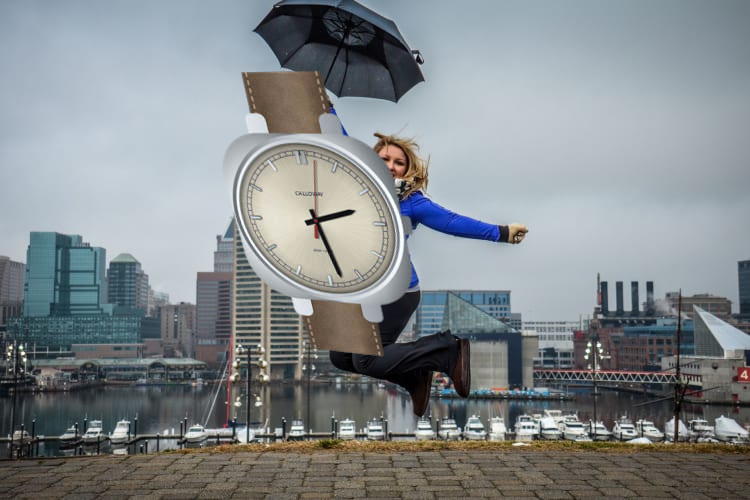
2 h 28 min 02 s
